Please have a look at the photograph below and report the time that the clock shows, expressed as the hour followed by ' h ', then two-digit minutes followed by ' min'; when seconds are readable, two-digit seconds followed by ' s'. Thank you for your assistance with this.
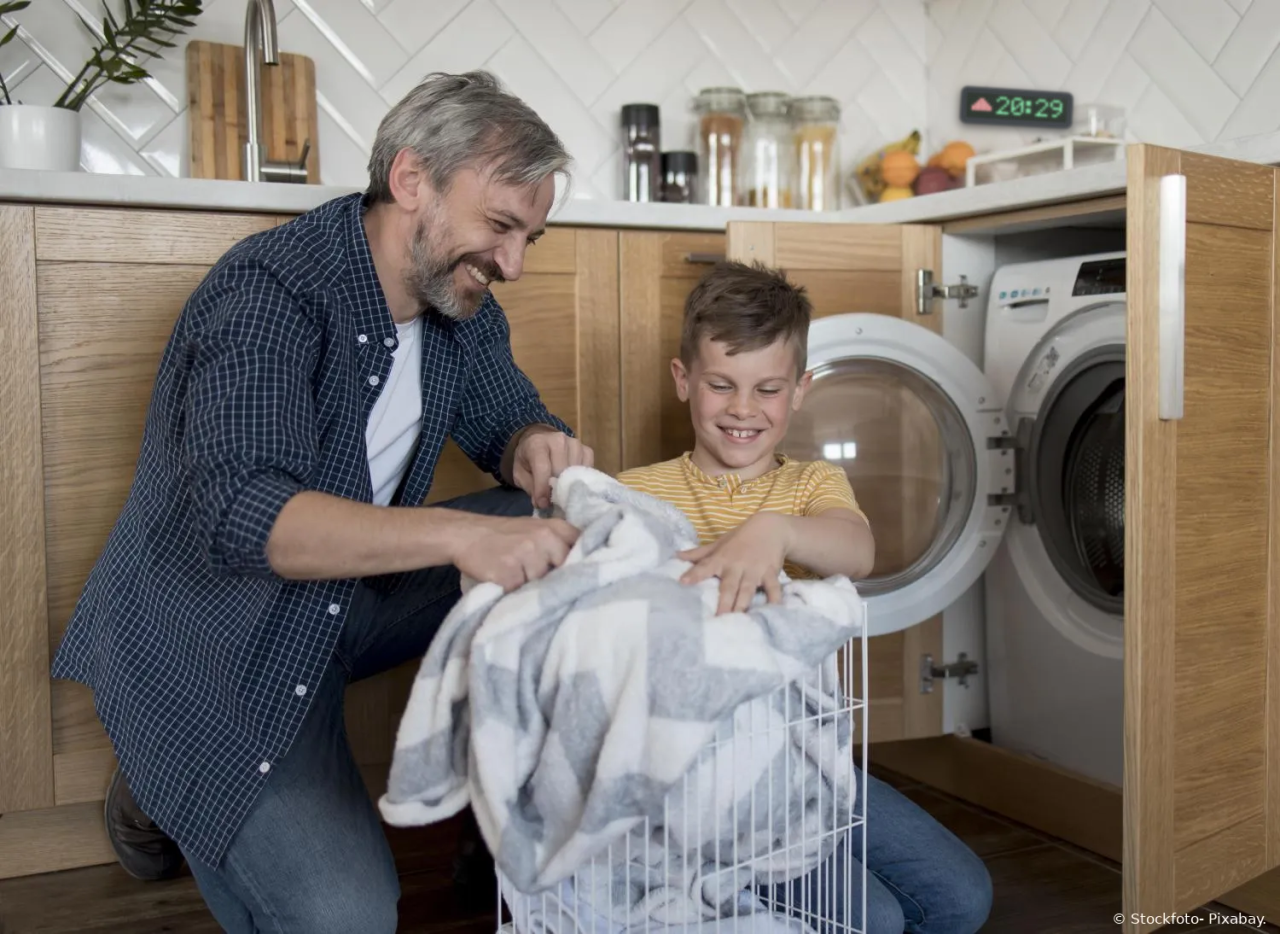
20 h 29 min
